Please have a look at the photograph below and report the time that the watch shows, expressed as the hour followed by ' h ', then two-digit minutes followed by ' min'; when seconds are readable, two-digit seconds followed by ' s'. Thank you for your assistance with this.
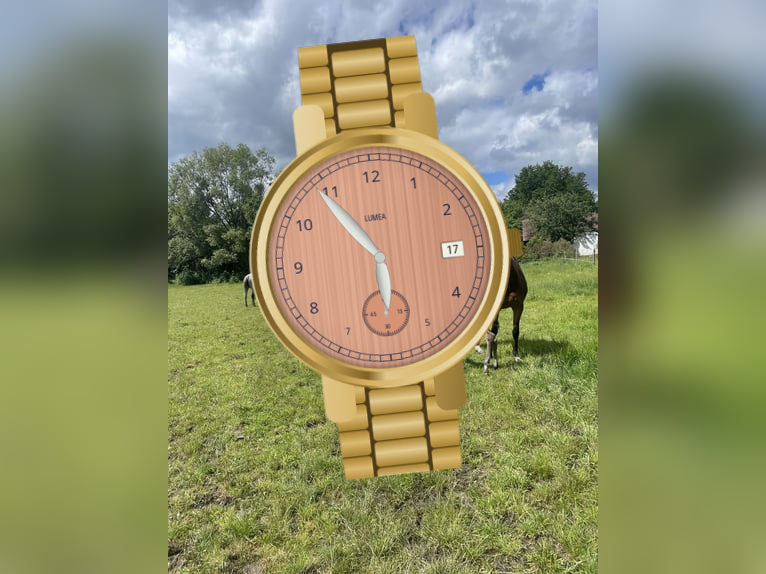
5 h 54 min
